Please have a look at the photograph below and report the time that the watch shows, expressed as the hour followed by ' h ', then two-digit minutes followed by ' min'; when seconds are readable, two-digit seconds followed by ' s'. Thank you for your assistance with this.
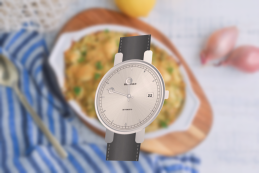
11 h 48 min
